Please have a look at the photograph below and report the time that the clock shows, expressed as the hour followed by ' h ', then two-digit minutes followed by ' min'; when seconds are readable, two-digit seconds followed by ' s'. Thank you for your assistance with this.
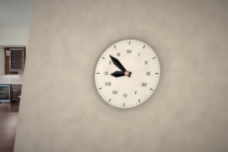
8 h 52 min
